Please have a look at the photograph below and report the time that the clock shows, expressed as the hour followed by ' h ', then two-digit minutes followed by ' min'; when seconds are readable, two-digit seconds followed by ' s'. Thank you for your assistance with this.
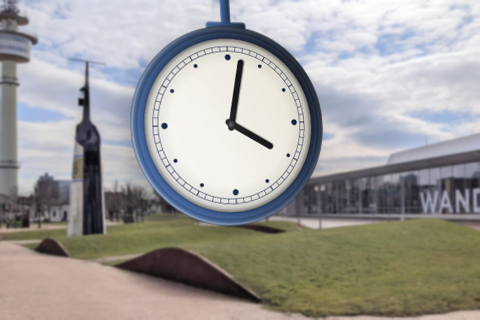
4 h 02 min
